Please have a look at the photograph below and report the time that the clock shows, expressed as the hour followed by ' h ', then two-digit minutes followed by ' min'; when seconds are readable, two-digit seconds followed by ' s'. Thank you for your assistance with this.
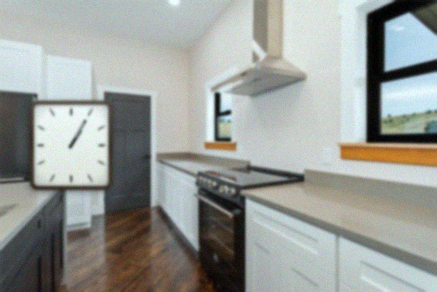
1 h 05 min
